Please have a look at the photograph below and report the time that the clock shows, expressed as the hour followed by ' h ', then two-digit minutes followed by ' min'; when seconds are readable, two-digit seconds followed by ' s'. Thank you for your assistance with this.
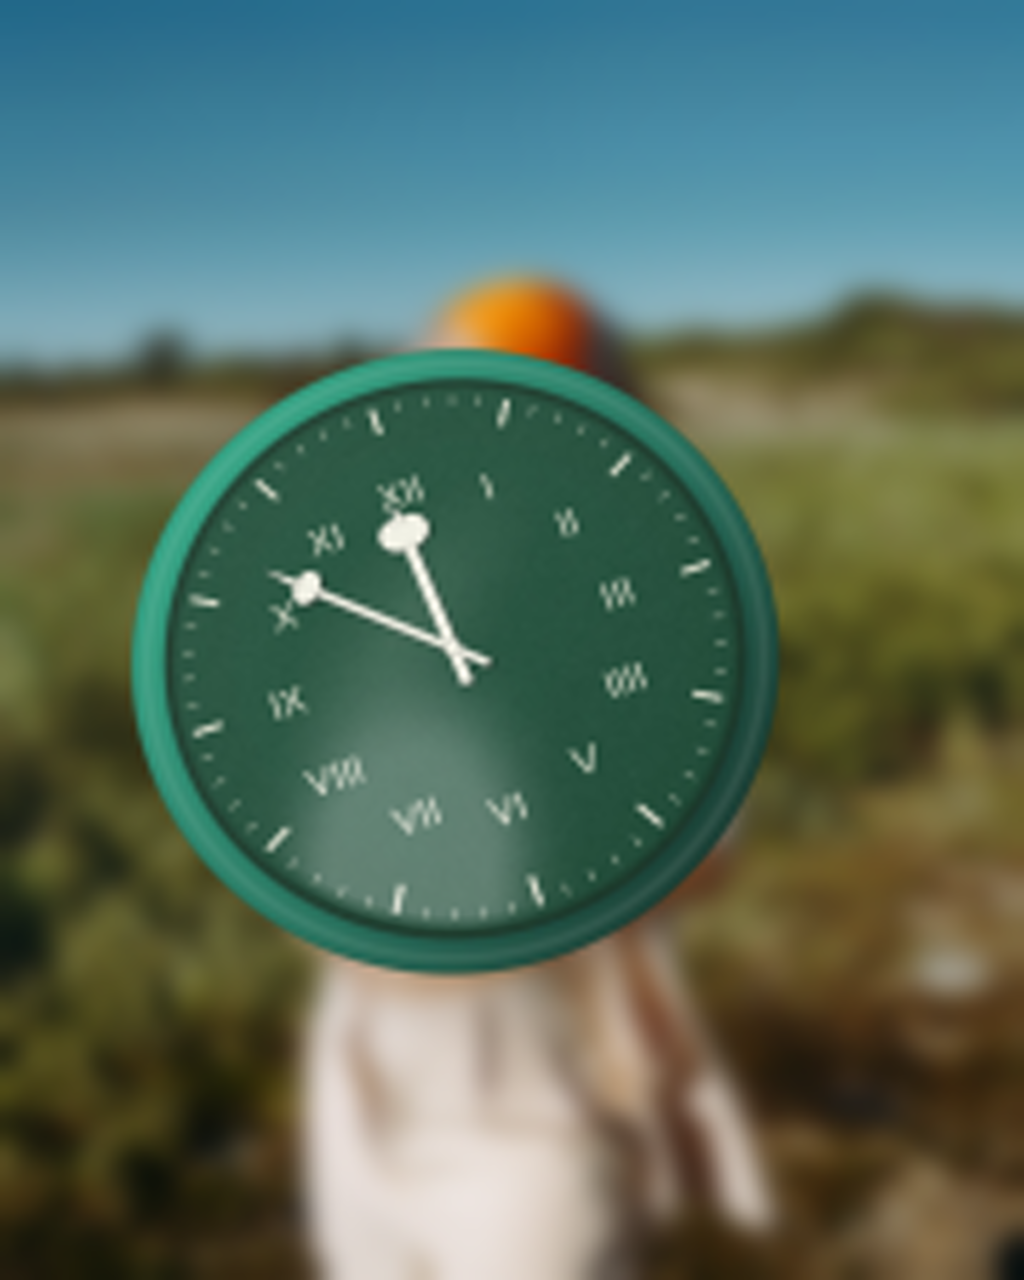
11 h 52 min
